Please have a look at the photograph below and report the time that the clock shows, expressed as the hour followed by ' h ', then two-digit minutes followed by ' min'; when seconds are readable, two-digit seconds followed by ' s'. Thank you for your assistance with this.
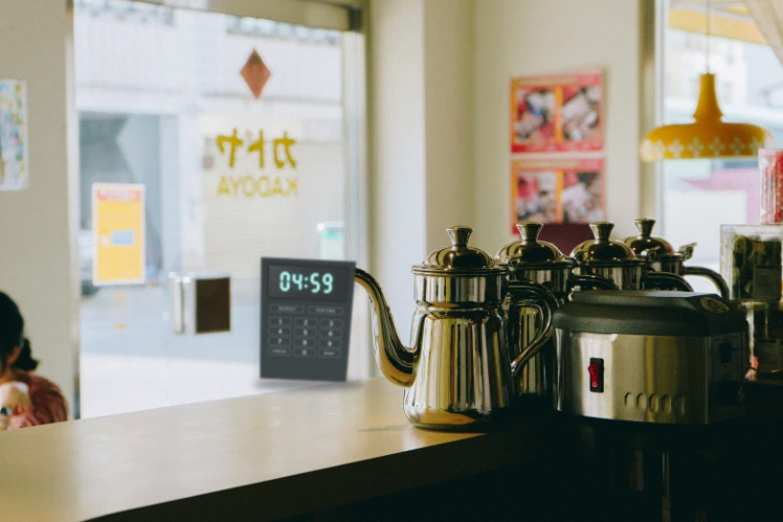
4 h 59 min
